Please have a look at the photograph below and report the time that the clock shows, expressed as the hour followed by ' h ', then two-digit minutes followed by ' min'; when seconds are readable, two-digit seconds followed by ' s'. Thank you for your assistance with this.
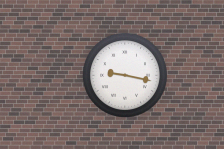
9 h 17 min
